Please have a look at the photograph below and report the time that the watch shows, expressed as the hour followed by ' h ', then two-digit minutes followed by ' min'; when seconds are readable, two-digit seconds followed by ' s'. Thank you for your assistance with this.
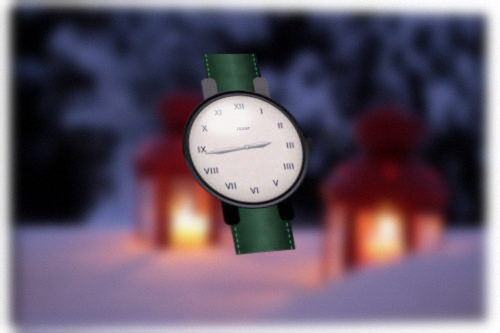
2 h 44 min
